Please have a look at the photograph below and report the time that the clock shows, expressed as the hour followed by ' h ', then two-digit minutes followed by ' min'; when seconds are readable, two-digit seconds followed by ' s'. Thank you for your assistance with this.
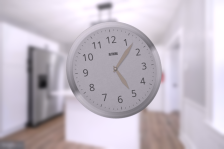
5 h 07 min
